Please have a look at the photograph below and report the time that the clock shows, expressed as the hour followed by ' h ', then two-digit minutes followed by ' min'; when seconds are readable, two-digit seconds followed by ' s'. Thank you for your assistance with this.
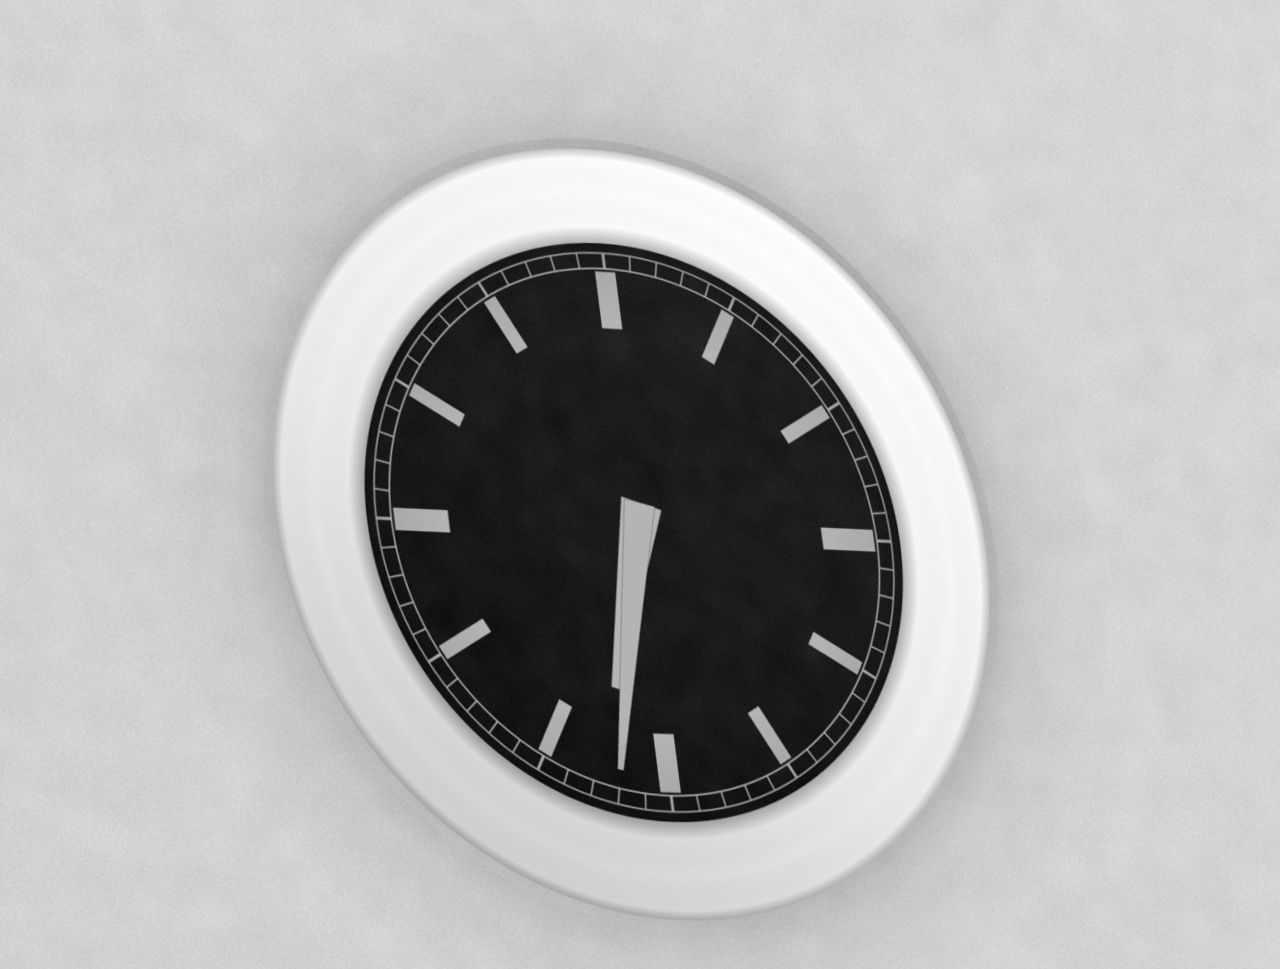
6 h 32 min
